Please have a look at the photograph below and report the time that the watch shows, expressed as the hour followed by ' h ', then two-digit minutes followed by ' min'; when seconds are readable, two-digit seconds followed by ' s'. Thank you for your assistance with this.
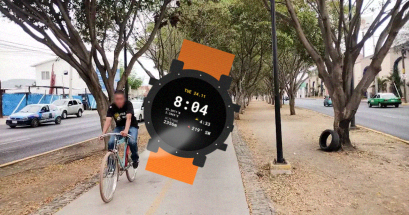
8 h 04 min
